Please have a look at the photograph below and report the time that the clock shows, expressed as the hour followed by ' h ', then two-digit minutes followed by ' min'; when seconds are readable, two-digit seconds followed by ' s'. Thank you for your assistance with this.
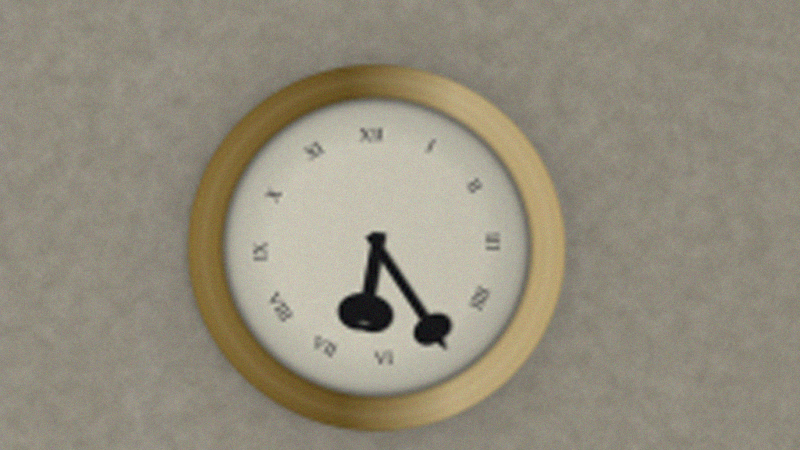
6 h 25 min
